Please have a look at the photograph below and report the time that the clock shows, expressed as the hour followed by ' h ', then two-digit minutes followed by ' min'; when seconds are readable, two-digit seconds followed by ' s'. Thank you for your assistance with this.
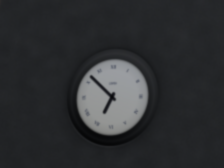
6 h 52 min
